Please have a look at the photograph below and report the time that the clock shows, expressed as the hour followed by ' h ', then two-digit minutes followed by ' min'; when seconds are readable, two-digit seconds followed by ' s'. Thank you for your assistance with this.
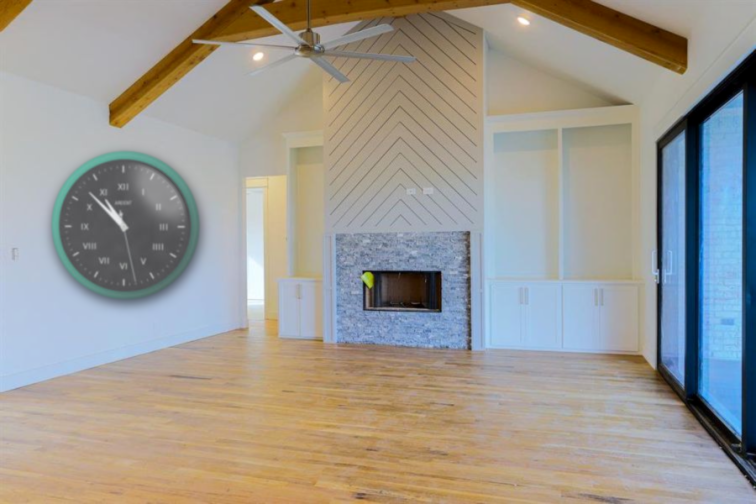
10 h 52 min 28 s
